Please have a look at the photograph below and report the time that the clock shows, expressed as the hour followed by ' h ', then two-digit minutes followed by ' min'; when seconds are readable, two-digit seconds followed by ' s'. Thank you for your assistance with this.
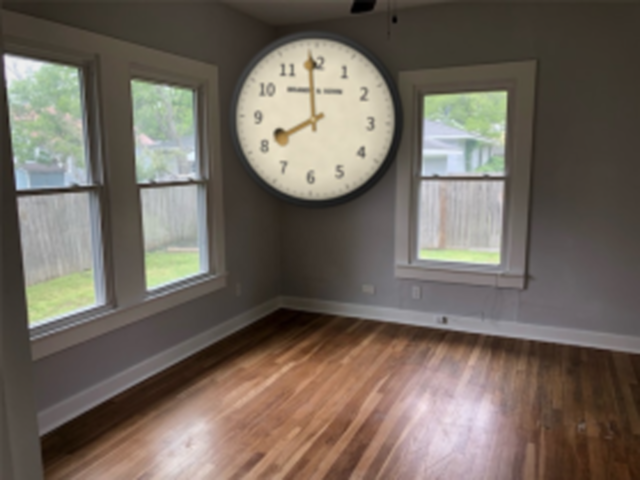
7 h 59 min
